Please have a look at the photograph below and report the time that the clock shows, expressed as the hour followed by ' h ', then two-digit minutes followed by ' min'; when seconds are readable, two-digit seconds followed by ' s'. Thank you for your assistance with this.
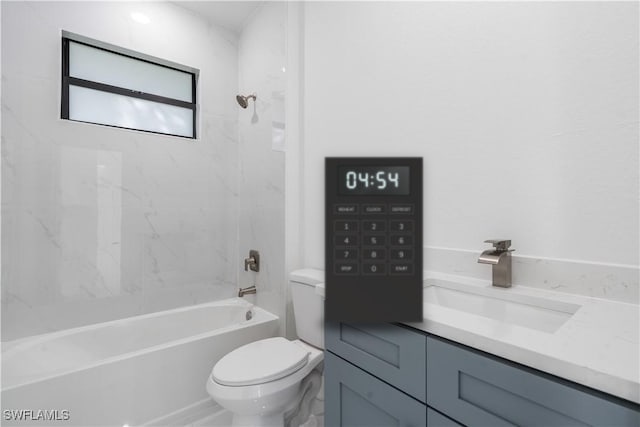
4 h 54 min
